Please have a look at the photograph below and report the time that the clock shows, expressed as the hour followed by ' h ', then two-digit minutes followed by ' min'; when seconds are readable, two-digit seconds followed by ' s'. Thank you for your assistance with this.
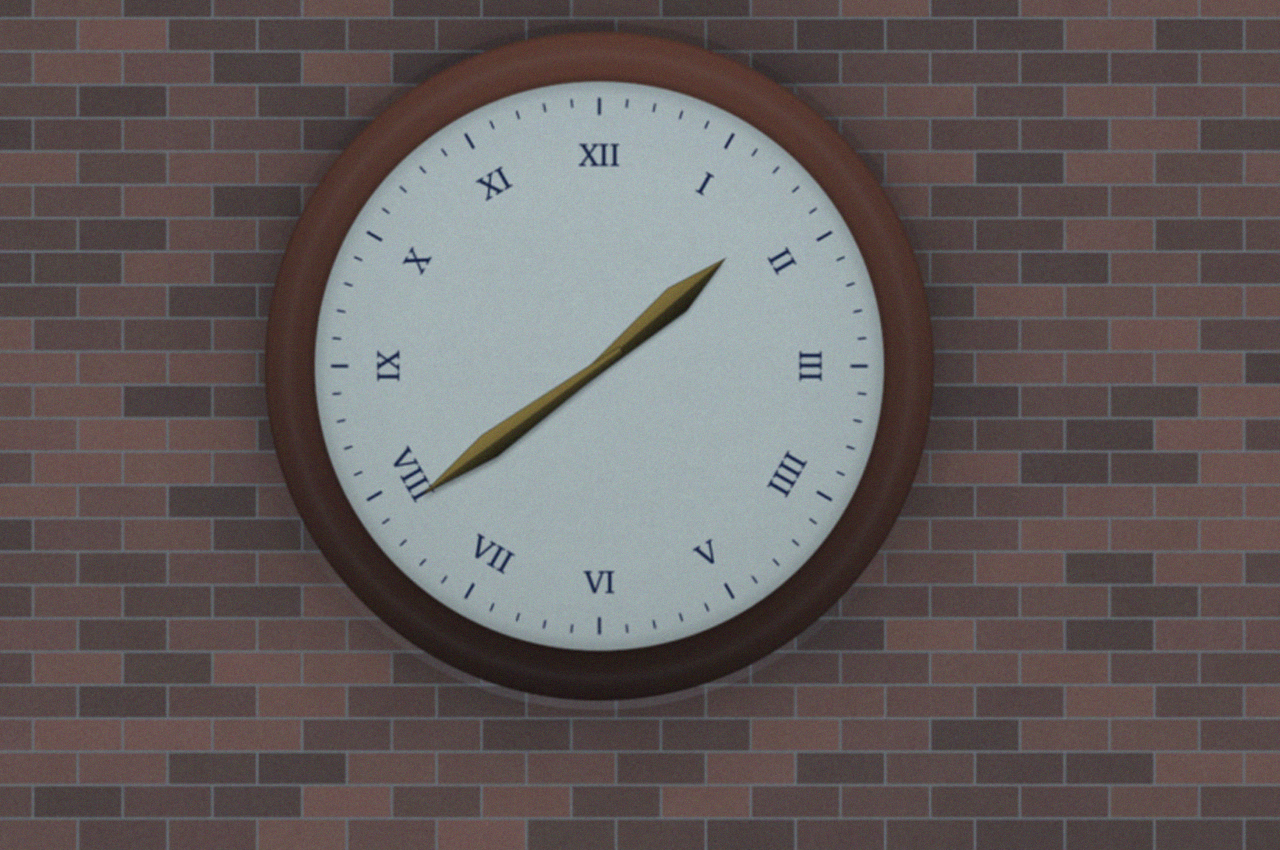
1 h 39 min
